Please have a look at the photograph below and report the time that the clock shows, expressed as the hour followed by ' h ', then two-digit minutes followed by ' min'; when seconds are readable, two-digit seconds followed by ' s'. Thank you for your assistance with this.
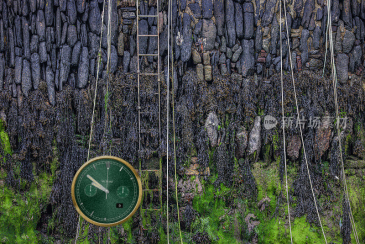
9 h 51 min
